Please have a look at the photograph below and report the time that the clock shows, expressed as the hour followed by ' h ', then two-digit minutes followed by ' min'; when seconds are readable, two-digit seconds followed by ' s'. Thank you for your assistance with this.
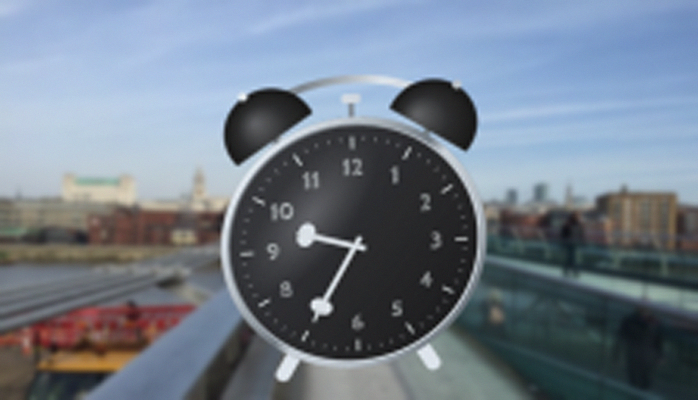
9 h 35 min
